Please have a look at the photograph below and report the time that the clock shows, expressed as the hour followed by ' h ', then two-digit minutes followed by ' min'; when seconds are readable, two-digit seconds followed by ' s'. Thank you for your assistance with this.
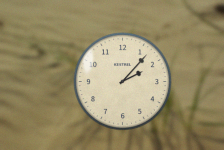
2 h 07 min
